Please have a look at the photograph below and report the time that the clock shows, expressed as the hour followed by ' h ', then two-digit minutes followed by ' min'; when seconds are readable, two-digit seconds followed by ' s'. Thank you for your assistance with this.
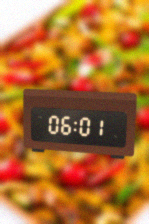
6 h 01 min
